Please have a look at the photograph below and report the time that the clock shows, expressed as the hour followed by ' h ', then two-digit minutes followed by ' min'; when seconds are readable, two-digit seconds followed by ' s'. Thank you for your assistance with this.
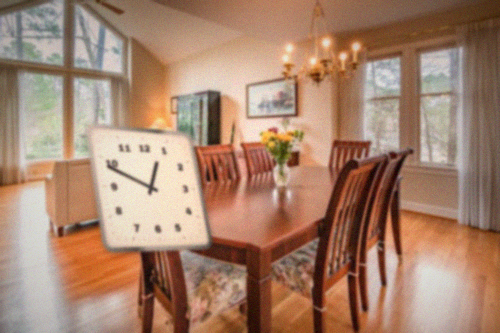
12 h 49 min
